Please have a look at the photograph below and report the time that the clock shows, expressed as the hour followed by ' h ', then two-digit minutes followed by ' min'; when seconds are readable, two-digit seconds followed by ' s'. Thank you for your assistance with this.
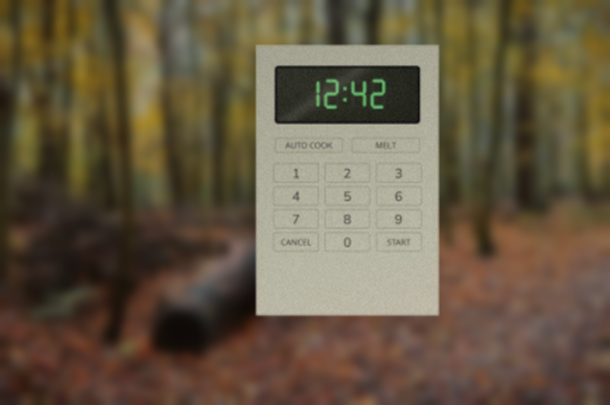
12 h 42 min
